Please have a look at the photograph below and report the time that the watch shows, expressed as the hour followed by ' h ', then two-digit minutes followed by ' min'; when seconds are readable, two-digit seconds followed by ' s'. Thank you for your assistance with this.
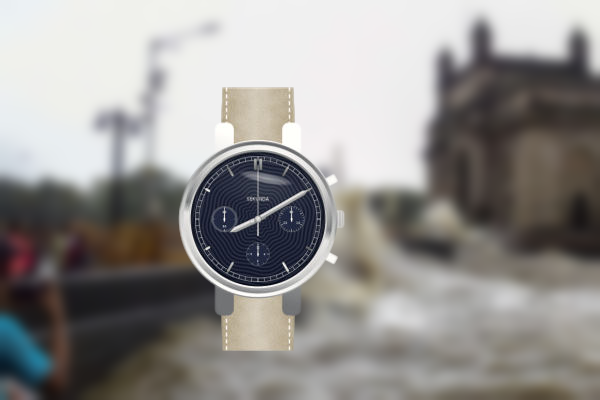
8 h 10 min
